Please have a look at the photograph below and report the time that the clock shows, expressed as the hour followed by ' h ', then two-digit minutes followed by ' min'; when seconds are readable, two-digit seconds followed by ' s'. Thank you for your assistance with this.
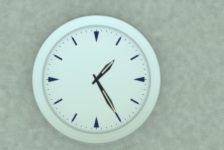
1 h 25 min
